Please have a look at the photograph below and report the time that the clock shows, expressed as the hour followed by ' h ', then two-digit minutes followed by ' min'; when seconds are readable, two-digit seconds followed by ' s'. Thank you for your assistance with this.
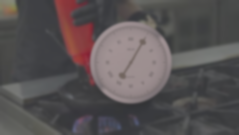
7 h 05 min
